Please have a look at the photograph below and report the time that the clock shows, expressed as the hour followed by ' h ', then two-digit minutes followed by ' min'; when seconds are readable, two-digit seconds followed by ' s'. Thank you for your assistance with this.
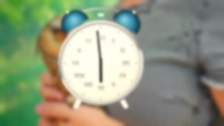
5 h 59 min
